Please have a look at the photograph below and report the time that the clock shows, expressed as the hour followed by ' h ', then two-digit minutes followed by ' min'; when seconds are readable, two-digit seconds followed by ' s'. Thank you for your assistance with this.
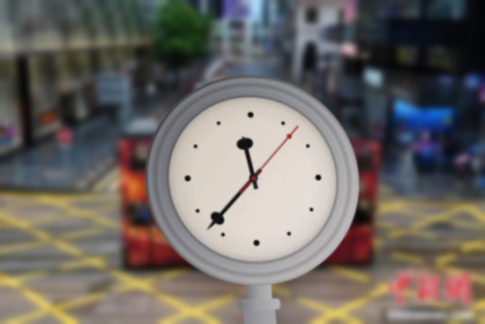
11 h 37 min 07 s
